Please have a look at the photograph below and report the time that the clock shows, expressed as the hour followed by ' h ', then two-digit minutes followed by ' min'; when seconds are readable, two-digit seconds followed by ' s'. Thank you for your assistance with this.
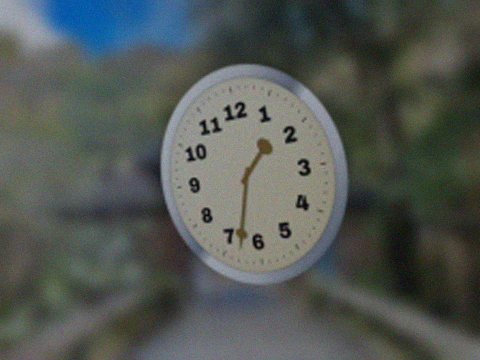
1 h 33 min
